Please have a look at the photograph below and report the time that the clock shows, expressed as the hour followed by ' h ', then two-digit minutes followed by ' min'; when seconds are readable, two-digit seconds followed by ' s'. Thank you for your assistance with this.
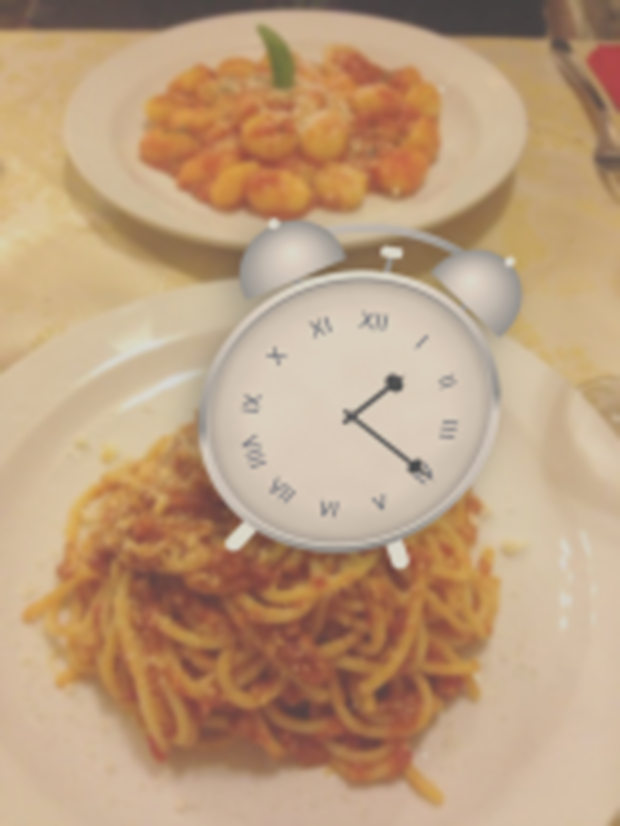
1 h 20 min
